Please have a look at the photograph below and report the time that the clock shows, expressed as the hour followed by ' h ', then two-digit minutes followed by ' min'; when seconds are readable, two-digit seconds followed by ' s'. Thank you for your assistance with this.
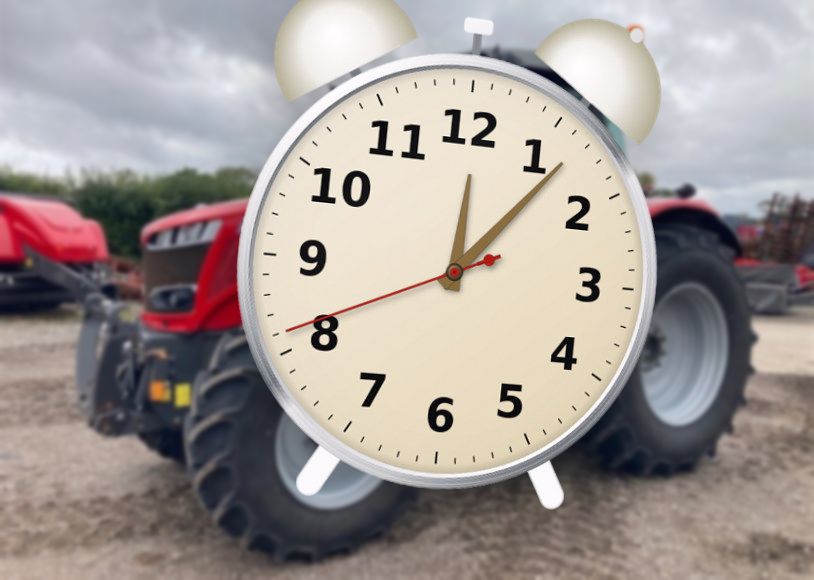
12 h 06 min 41 s
